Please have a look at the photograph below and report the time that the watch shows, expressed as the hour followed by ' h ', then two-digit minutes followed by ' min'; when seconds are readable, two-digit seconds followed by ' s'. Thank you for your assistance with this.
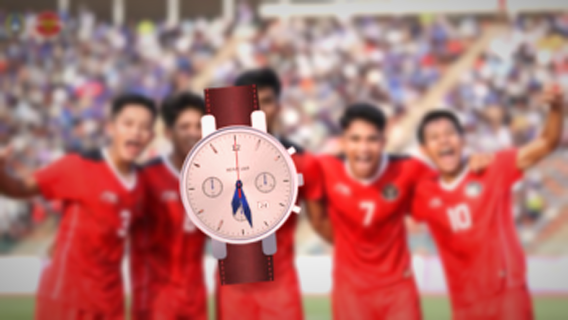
6 h 28 min
